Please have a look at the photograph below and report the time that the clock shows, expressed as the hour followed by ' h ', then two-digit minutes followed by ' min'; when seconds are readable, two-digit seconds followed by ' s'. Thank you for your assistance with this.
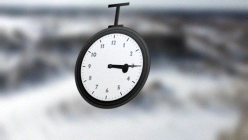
3 h 15 min
